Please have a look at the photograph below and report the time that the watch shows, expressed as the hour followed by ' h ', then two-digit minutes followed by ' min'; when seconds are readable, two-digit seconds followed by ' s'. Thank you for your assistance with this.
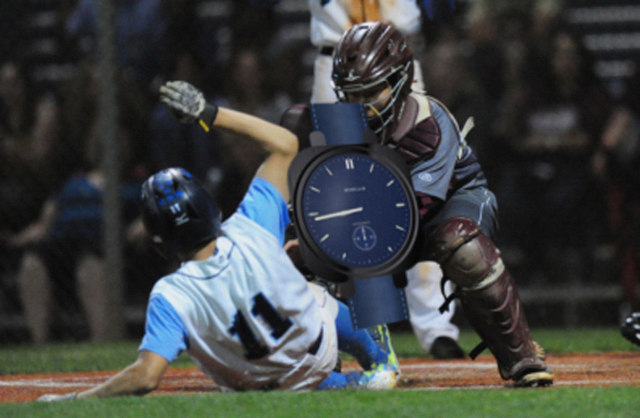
8 h 44 min
